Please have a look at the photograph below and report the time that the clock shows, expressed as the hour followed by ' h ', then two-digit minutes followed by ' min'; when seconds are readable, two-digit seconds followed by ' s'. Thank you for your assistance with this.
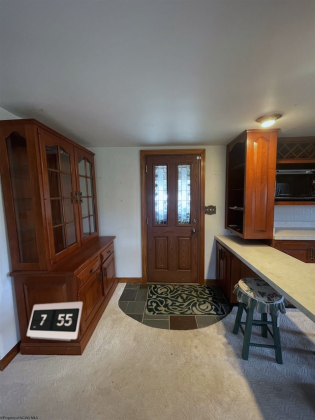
7 h 55 min
